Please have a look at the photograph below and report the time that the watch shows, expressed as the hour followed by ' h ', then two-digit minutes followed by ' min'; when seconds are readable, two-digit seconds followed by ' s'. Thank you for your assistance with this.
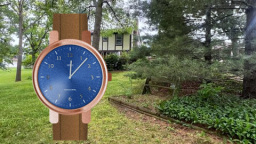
12 h 07 min
